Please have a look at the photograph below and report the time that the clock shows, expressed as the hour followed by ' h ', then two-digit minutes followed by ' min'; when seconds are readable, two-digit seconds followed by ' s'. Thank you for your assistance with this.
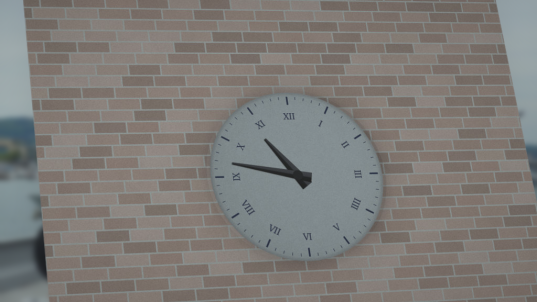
10 h 47 min
